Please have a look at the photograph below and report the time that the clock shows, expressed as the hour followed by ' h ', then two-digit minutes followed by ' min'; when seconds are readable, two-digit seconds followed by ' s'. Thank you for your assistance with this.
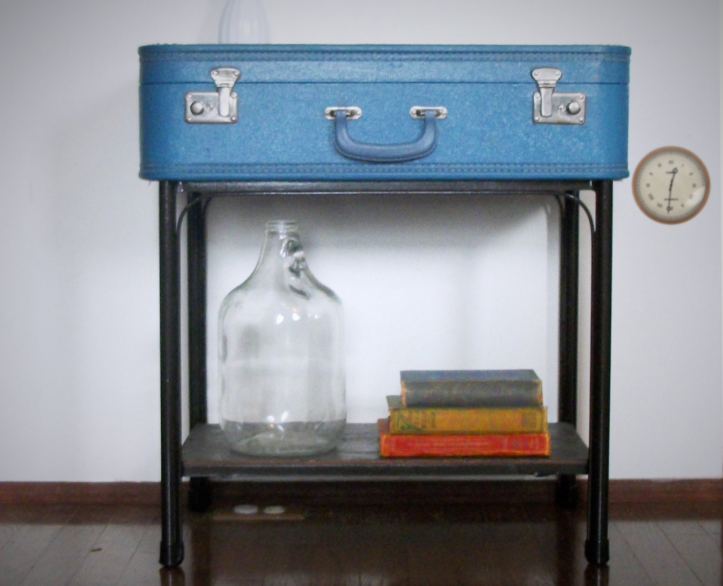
12 h 31 min
